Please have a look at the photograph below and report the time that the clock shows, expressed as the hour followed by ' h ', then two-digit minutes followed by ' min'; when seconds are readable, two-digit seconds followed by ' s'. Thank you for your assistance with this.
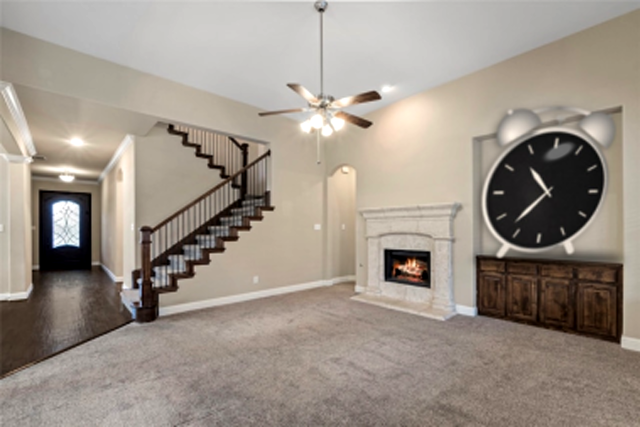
10 h 37 min
